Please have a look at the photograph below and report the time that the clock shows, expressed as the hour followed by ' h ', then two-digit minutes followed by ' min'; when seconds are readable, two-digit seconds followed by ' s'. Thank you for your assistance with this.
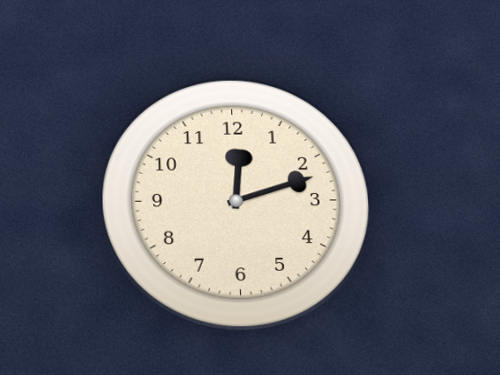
12 h 12 min
